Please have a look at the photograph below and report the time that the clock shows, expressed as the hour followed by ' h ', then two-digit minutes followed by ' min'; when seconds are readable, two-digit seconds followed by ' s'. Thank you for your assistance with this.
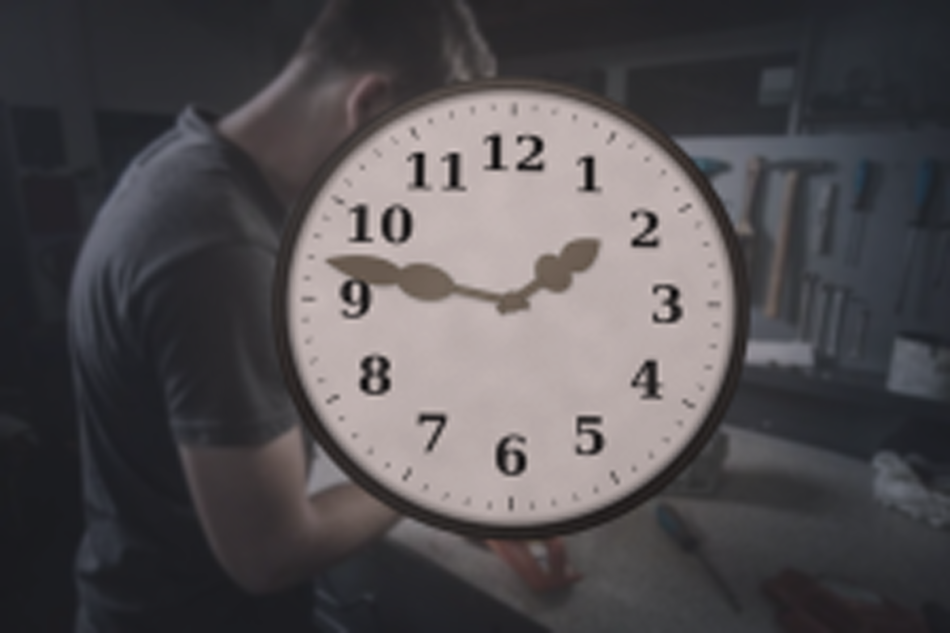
1 h 47 min
